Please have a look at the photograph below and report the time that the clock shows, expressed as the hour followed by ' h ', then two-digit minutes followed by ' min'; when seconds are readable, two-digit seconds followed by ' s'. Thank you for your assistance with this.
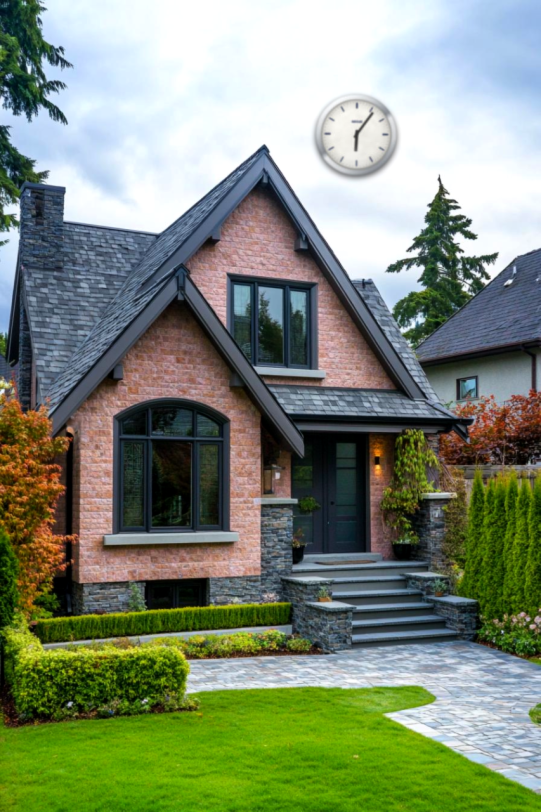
6 h 06 min
